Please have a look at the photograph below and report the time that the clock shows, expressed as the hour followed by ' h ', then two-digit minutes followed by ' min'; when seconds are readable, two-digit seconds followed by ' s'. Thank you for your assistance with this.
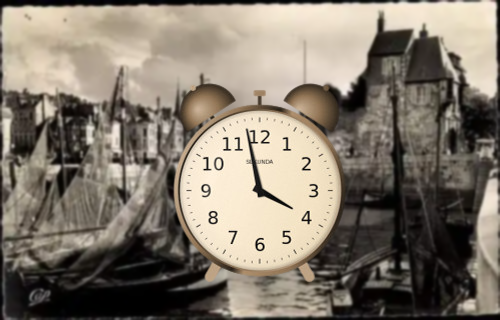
3 h 58 min
